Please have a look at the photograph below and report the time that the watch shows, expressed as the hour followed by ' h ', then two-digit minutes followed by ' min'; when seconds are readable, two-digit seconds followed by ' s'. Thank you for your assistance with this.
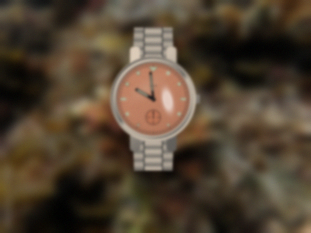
9 h 59 min
